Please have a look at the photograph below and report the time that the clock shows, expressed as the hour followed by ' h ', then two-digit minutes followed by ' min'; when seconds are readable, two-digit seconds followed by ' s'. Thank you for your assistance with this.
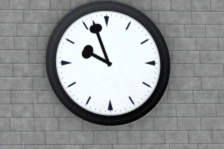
9 h 57 min
